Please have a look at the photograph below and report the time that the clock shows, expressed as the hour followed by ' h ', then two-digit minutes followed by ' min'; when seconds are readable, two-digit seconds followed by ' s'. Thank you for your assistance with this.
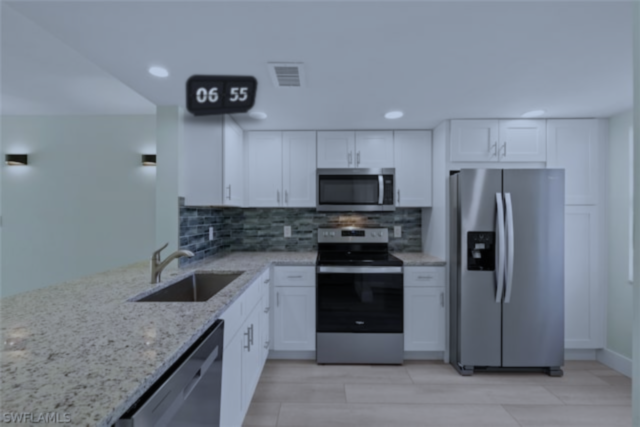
6 h 55 min
